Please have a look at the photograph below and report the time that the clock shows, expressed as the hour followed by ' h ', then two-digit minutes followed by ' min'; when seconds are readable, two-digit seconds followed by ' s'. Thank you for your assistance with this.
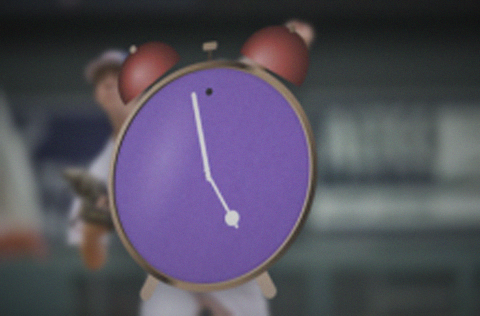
4 h 58 min
